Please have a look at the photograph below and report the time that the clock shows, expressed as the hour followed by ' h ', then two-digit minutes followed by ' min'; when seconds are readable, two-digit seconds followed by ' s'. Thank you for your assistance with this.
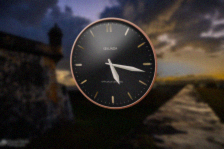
5 h 17 min
